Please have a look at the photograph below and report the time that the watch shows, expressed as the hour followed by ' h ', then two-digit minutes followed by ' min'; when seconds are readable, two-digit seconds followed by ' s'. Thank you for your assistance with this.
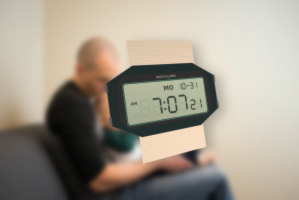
7 h 07 min 21 s
